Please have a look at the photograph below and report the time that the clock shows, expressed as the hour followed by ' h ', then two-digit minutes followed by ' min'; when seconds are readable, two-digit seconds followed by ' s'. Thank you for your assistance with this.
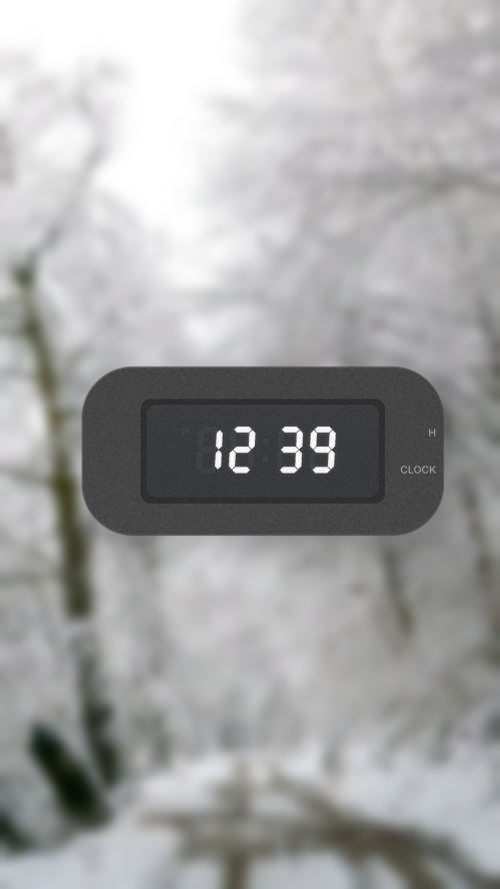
12 h 39 min
